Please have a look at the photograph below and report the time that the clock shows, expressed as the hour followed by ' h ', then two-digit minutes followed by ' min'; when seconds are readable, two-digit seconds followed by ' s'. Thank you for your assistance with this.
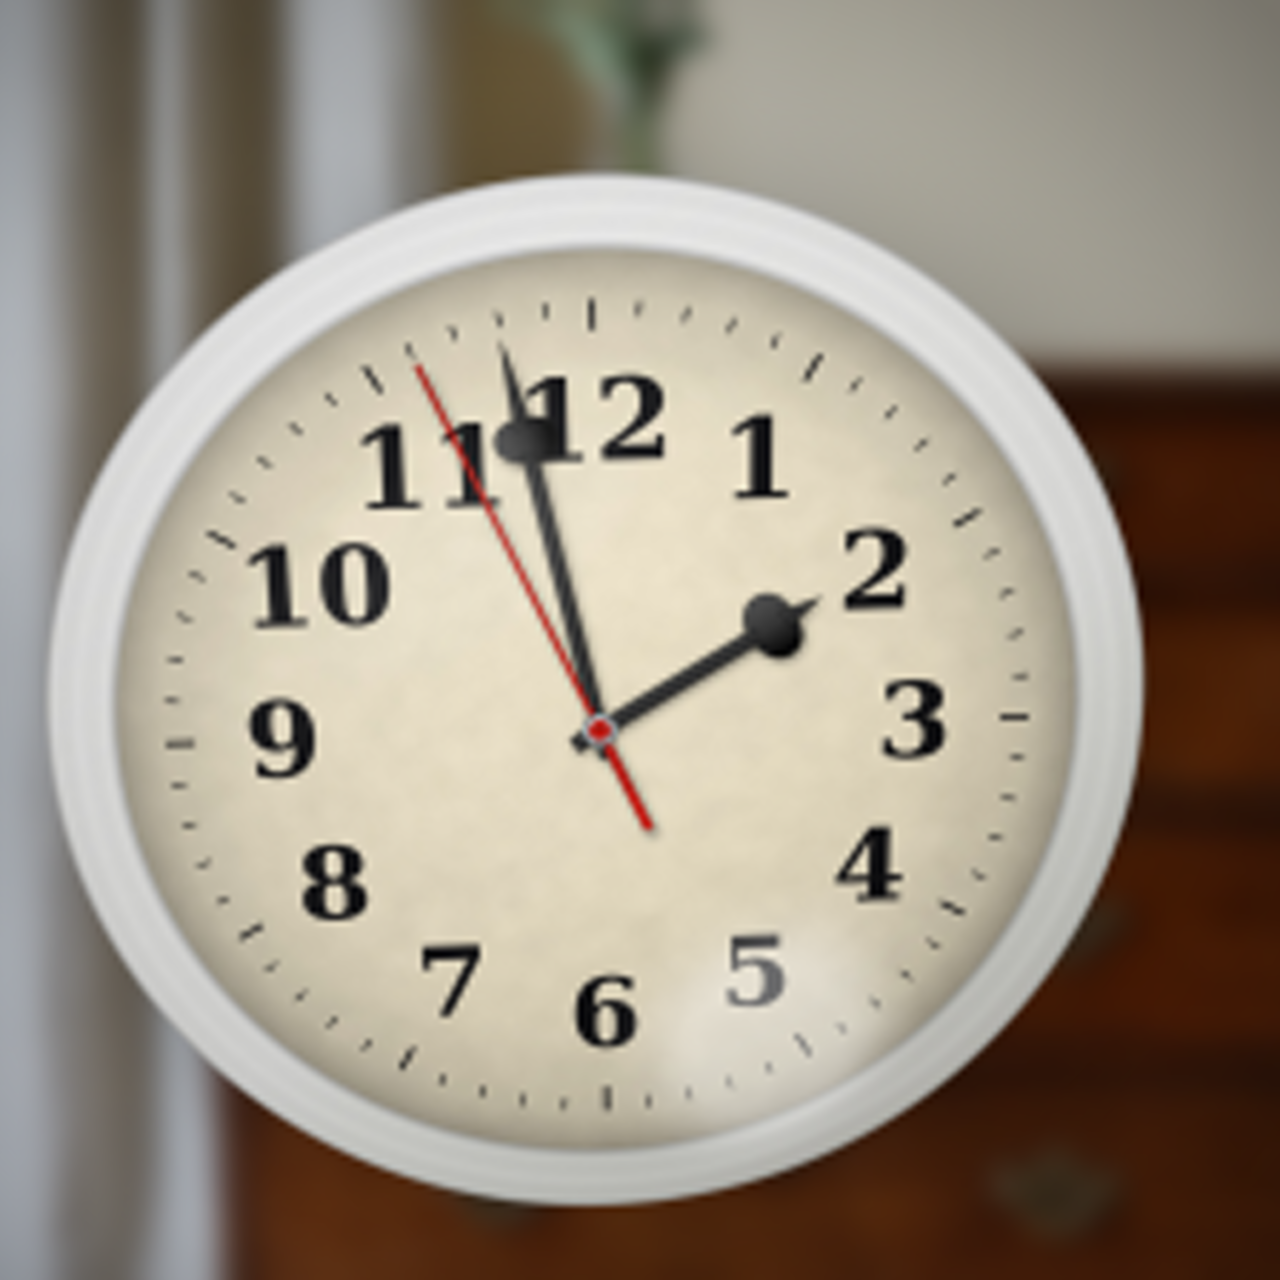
1 h 57 min 56 s
